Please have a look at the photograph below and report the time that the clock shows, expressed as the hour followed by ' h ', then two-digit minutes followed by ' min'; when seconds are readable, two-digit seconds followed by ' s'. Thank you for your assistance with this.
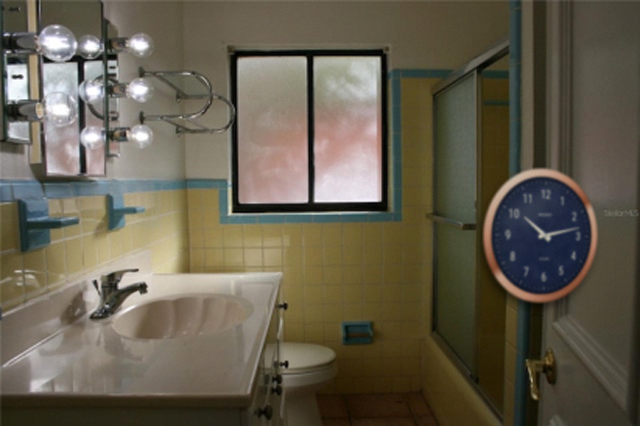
10 h 13 min
